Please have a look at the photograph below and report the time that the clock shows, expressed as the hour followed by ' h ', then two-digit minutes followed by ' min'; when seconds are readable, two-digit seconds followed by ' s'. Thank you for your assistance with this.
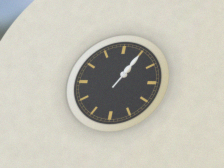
1 h 05 min
